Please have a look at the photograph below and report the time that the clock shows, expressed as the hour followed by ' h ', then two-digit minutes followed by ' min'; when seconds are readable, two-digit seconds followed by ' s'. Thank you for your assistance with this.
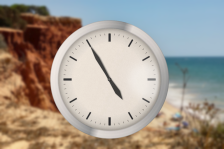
4 h 55 min
